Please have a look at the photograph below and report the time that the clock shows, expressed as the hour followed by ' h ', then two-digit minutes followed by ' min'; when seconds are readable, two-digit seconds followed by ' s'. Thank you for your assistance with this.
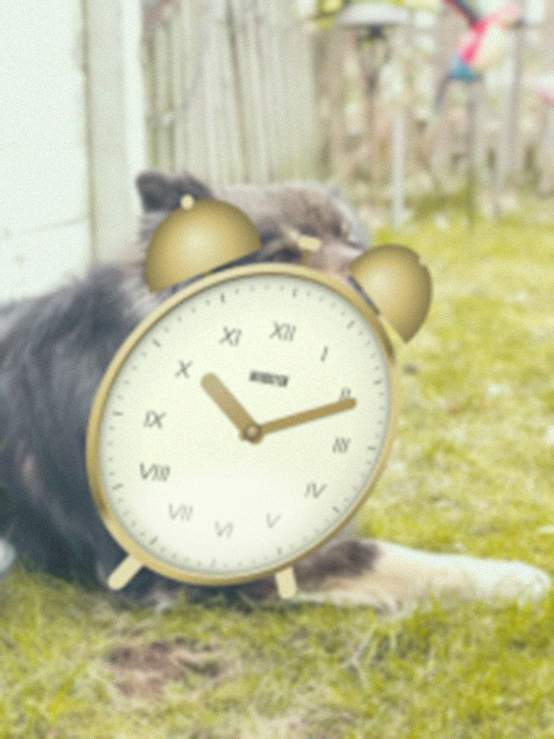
10 h 11 min
